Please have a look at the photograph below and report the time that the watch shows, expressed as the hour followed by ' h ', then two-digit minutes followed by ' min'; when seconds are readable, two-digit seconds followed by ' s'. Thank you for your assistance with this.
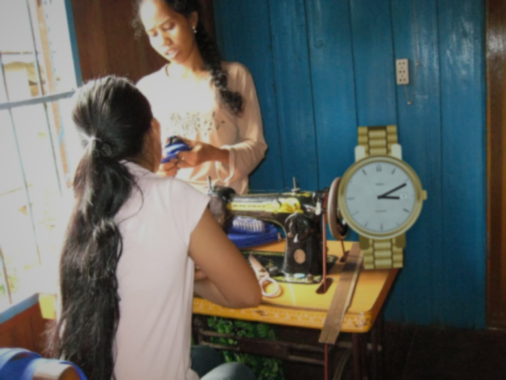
3 h 11 min
